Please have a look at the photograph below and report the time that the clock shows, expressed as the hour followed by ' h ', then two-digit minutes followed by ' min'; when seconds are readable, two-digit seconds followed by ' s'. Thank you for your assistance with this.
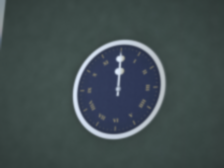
12 h 00 min
